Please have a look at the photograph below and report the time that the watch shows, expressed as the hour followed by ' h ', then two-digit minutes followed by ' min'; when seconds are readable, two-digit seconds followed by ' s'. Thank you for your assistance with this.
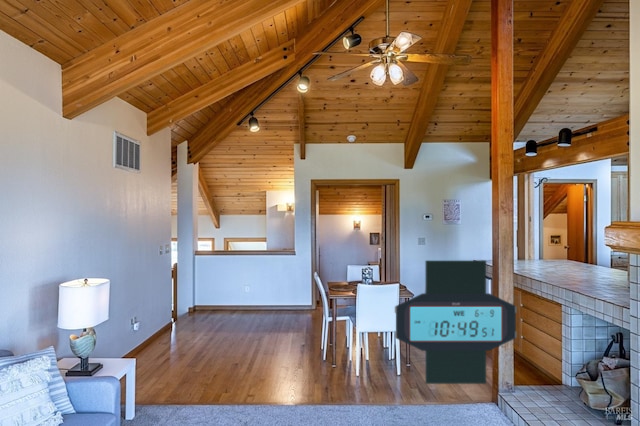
10 h 49 min 51 s
